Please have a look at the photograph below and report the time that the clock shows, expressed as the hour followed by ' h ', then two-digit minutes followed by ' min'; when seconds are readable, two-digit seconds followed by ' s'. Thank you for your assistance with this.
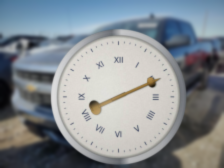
8 h 11 min
